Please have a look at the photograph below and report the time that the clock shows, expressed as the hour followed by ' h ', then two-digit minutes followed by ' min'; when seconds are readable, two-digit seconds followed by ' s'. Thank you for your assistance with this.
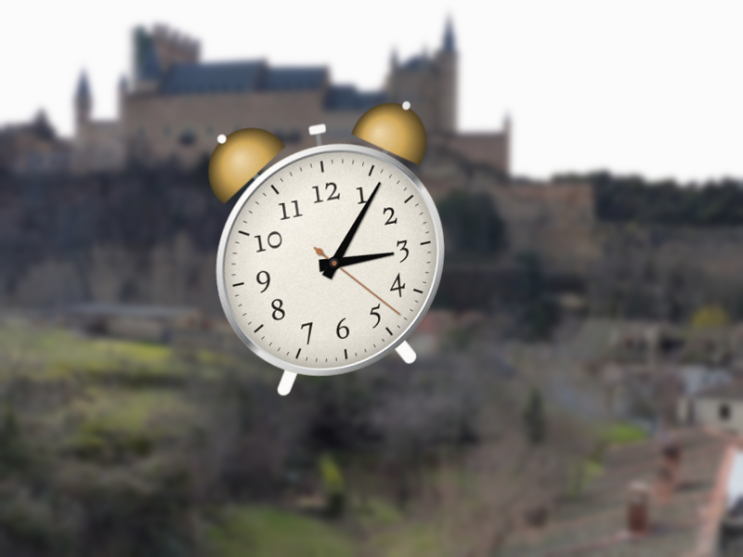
3 h 06 min 23 s
